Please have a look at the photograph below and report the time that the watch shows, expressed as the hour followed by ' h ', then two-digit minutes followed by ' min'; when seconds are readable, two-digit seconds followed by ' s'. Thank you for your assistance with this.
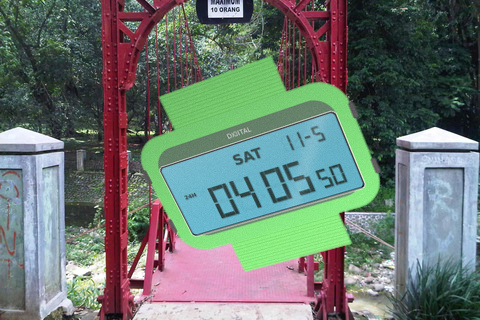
4 h 05 min 50 s
